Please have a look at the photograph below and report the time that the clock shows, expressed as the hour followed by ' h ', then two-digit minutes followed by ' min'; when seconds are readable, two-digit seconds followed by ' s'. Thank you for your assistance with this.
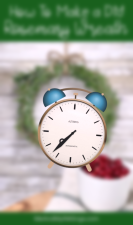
7 h 37 min
